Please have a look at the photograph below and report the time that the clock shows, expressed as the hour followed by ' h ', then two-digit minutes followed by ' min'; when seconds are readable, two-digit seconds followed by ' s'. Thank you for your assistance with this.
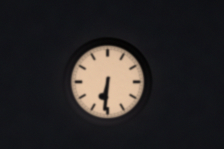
6 h 31 min
